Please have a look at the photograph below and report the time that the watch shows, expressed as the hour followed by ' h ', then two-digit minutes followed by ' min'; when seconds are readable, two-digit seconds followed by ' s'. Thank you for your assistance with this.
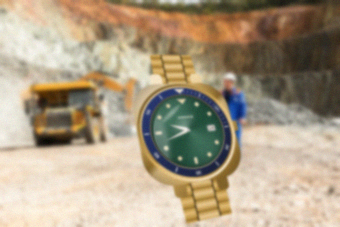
9 h 42 min
